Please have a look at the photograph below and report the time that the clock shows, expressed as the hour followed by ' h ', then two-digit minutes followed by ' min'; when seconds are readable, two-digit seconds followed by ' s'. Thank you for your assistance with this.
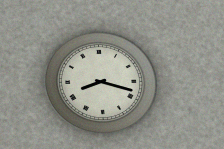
8 h 18 min
